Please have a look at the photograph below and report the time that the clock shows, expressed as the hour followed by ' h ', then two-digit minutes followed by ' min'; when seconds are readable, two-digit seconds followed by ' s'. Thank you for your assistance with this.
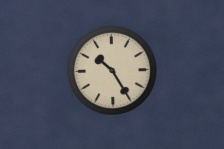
10 h 25 min
